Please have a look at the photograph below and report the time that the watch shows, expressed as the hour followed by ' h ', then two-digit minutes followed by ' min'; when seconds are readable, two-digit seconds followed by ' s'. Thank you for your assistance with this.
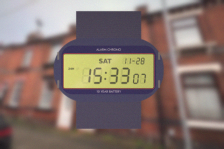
15 h 33 min 07 s
